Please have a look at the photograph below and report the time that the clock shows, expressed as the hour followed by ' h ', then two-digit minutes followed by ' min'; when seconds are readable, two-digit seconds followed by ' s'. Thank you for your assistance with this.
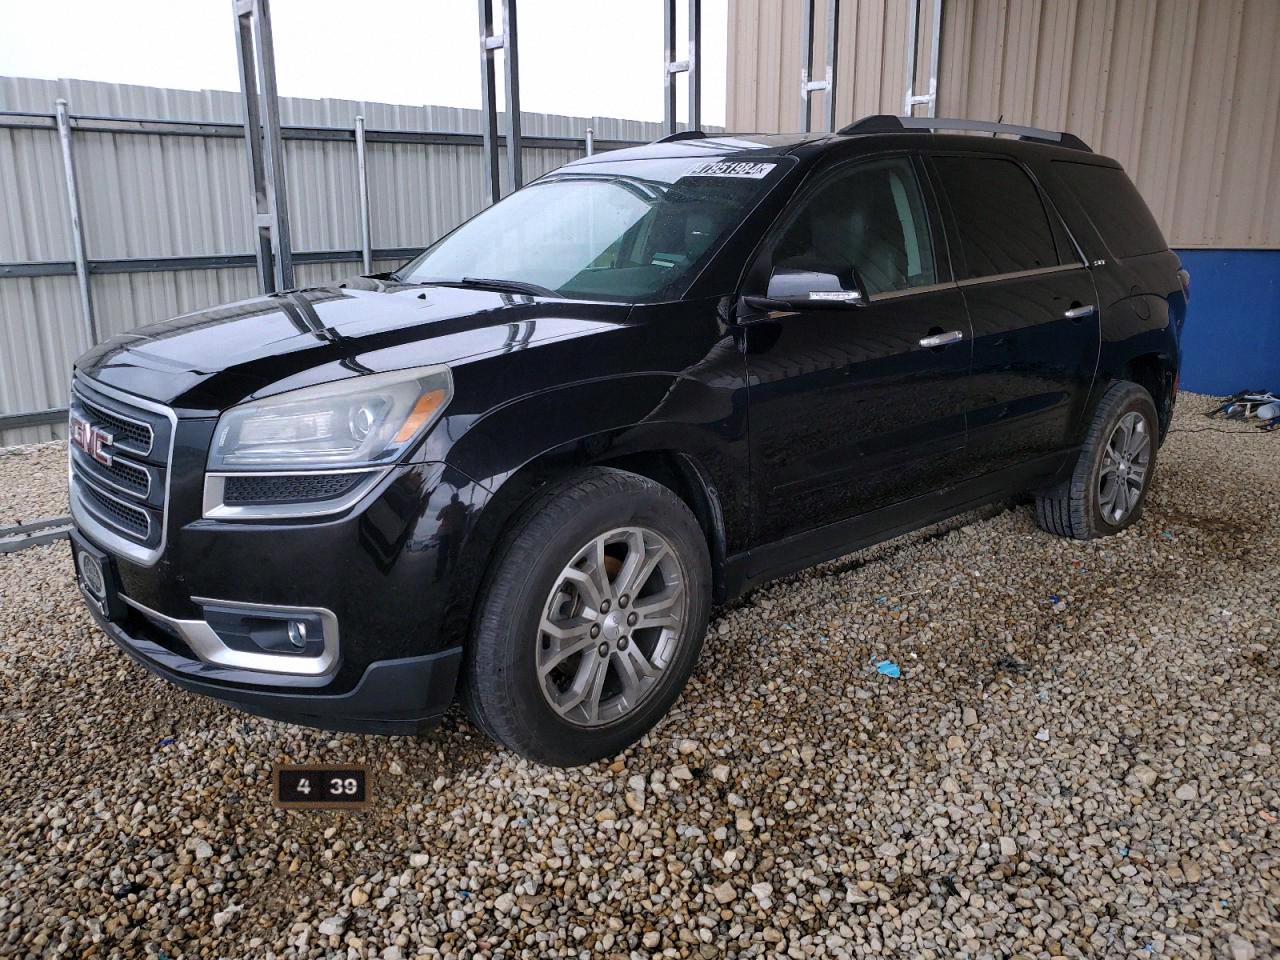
4 h 39 min
